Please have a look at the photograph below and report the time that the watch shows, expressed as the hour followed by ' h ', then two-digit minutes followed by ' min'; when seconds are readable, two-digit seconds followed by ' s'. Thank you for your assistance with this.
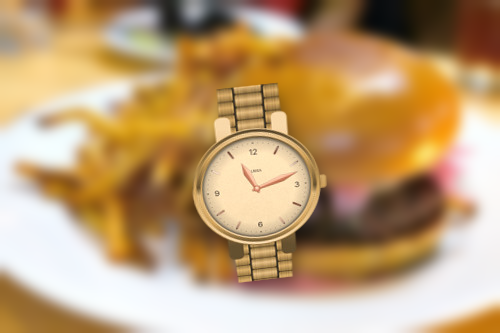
11 h 12 min
